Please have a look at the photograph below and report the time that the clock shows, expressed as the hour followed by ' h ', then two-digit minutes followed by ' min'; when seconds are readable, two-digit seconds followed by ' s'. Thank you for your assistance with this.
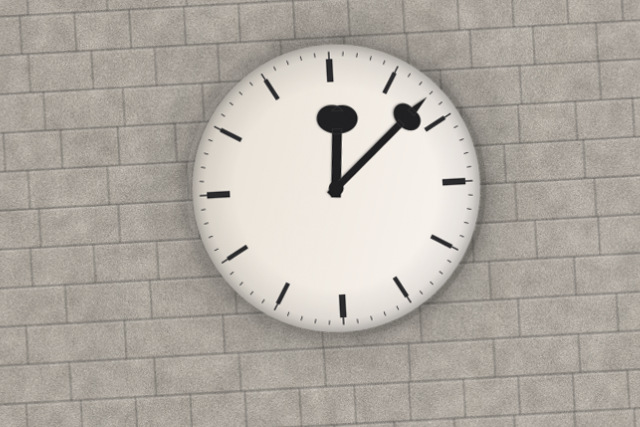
12 h 08 min
